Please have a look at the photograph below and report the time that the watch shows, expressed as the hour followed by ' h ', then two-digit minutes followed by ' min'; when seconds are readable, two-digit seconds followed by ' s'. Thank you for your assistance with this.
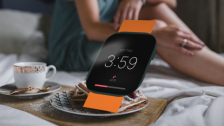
3 h 59 min
